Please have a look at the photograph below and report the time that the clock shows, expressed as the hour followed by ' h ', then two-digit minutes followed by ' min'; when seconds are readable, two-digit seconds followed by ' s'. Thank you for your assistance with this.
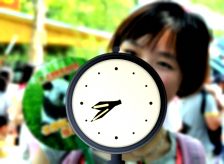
8 h 39 min
